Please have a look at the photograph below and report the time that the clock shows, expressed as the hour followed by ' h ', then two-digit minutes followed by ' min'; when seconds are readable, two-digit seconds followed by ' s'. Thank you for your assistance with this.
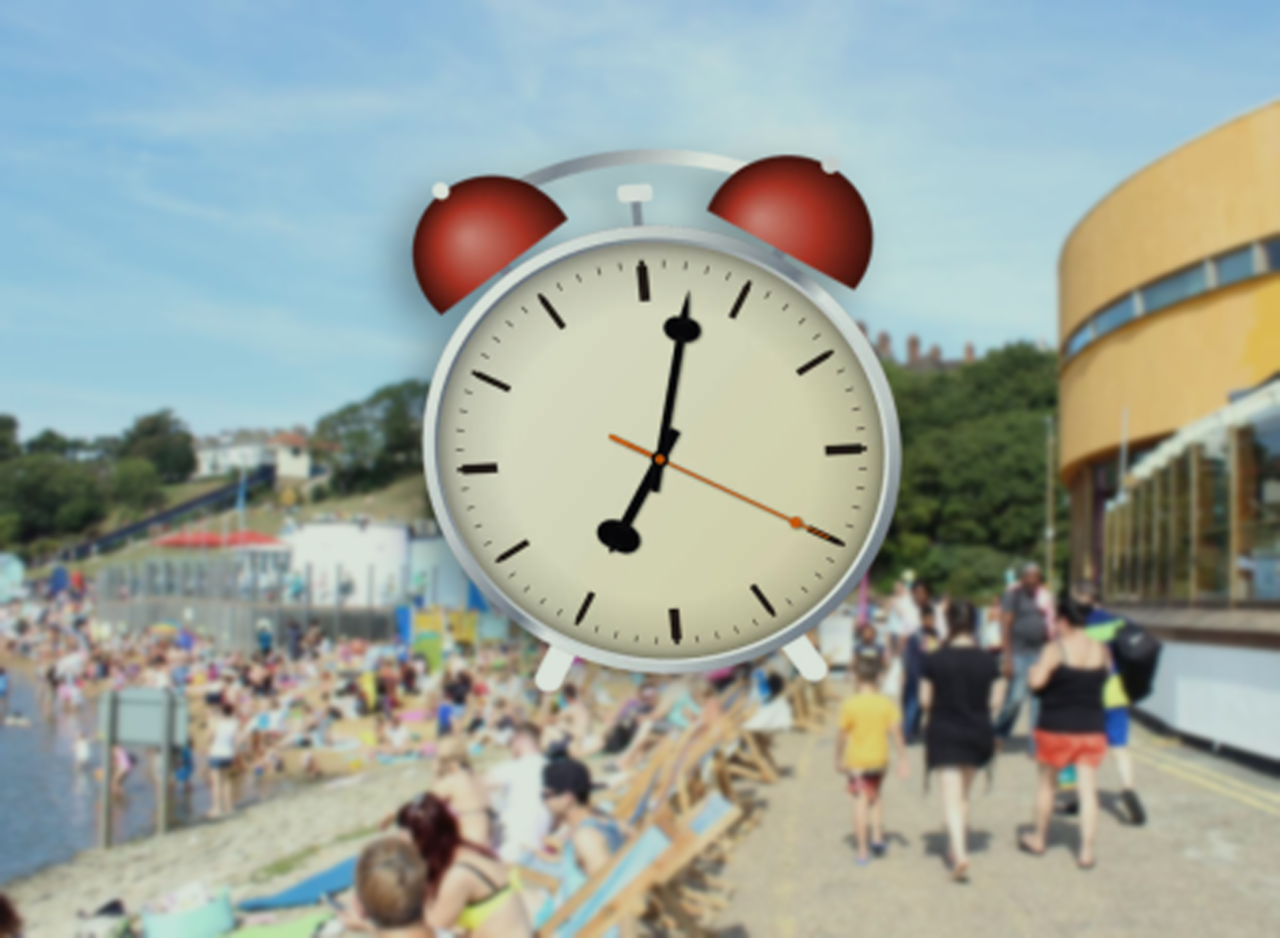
7 h 02 min 20 s
